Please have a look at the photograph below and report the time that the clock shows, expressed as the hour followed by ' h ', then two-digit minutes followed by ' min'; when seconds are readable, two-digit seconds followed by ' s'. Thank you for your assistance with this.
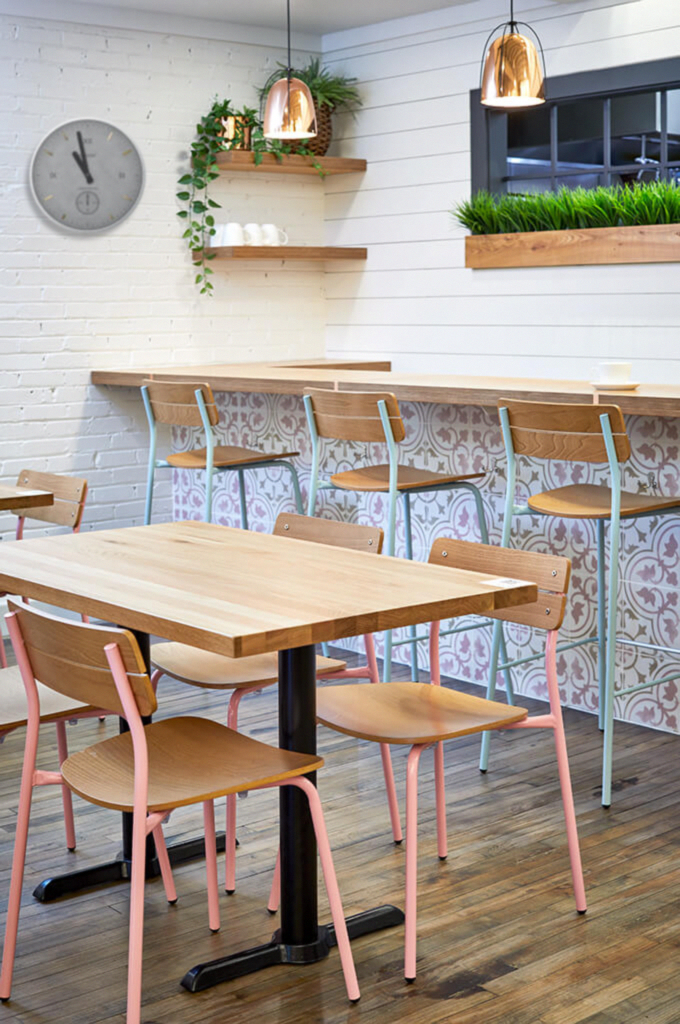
10 h 58 min
